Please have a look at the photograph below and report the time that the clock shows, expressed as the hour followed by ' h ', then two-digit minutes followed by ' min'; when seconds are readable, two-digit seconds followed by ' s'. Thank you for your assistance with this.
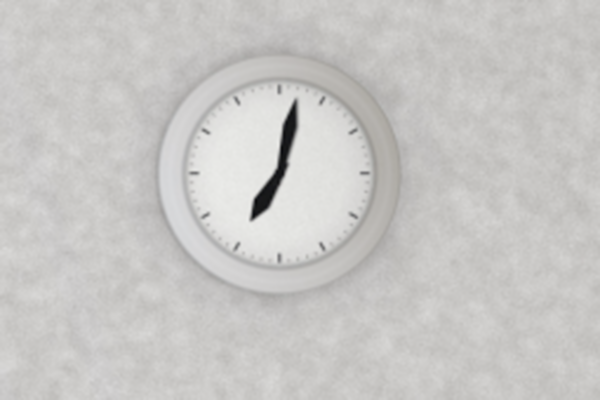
7 h 02 min
